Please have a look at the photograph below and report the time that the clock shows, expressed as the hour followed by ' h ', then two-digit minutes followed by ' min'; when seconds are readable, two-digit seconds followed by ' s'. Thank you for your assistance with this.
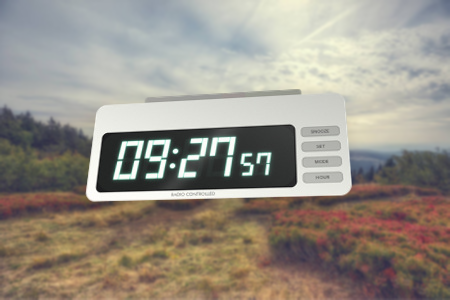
9 h 27 min 57 s
